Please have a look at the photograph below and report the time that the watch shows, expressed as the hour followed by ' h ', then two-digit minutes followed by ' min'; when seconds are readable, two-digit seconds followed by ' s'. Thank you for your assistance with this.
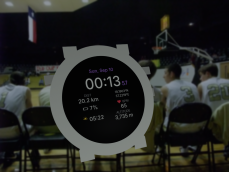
0 h 13 min
